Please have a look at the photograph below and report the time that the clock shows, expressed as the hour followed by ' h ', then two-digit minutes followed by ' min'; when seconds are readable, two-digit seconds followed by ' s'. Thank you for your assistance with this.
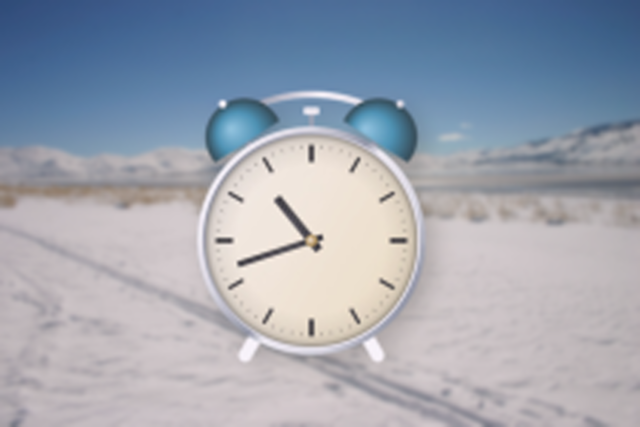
10 h 42 min
